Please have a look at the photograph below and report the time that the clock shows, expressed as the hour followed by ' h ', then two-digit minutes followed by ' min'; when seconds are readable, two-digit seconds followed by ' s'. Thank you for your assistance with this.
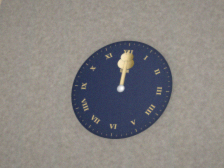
12 h 00 min
